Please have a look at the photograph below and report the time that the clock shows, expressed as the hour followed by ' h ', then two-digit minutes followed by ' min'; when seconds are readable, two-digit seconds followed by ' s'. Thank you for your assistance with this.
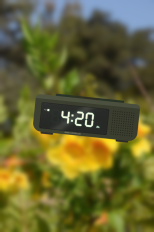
4 h 20 min
